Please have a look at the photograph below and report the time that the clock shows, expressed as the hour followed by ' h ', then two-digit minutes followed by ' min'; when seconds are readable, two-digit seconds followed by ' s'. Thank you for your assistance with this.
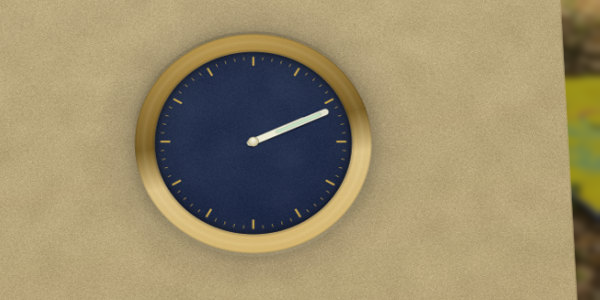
2 h 11 min
